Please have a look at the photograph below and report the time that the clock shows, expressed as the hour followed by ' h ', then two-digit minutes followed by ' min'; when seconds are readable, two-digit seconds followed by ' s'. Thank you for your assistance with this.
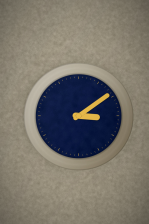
3 h 09 min
